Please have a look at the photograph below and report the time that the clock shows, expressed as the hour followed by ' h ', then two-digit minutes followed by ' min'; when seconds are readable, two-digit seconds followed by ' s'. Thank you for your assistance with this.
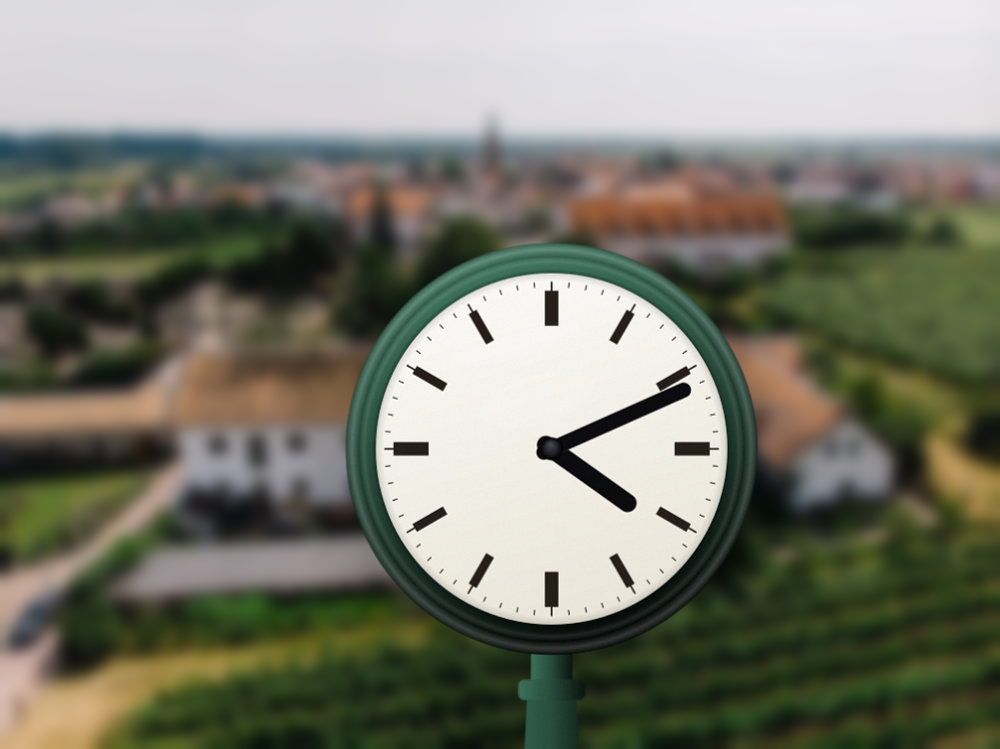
4 h 11 min
